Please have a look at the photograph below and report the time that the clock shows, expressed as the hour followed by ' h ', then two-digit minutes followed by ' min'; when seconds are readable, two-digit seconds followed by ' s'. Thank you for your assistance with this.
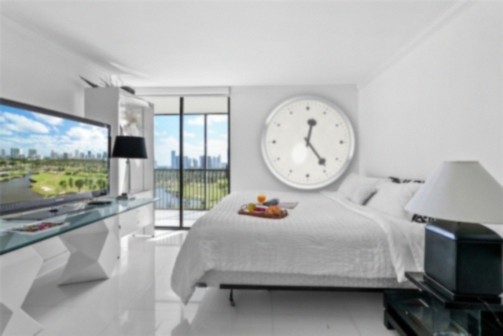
12 h 24 min
